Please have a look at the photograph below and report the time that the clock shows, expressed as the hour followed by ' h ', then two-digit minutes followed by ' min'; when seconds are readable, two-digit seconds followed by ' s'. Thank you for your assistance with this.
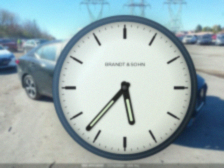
5 h 37 min
